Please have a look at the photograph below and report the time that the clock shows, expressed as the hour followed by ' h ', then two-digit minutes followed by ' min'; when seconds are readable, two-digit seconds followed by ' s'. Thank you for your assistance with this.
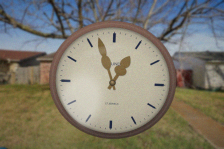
12 h 57 min
